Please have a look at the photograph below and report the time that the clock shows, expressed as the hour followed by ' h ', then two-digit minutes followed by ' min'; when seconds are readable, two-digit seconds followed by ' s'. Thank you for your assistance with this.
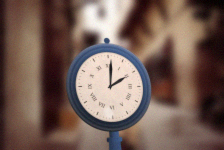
2 h 01 min
